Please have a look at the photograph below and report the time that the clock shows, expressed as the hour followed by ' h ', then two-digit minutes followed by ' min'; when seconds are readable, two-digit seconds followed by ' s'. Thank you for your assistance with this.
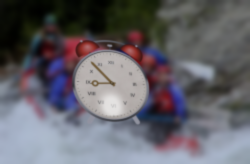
8 h 53 min
